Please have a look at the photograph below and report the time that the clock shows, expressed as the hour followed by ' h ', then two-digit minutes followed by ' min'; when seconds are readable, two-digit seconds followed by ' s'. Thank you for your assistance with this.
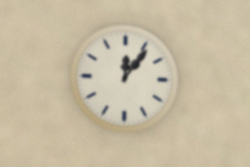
12 h 06 min
